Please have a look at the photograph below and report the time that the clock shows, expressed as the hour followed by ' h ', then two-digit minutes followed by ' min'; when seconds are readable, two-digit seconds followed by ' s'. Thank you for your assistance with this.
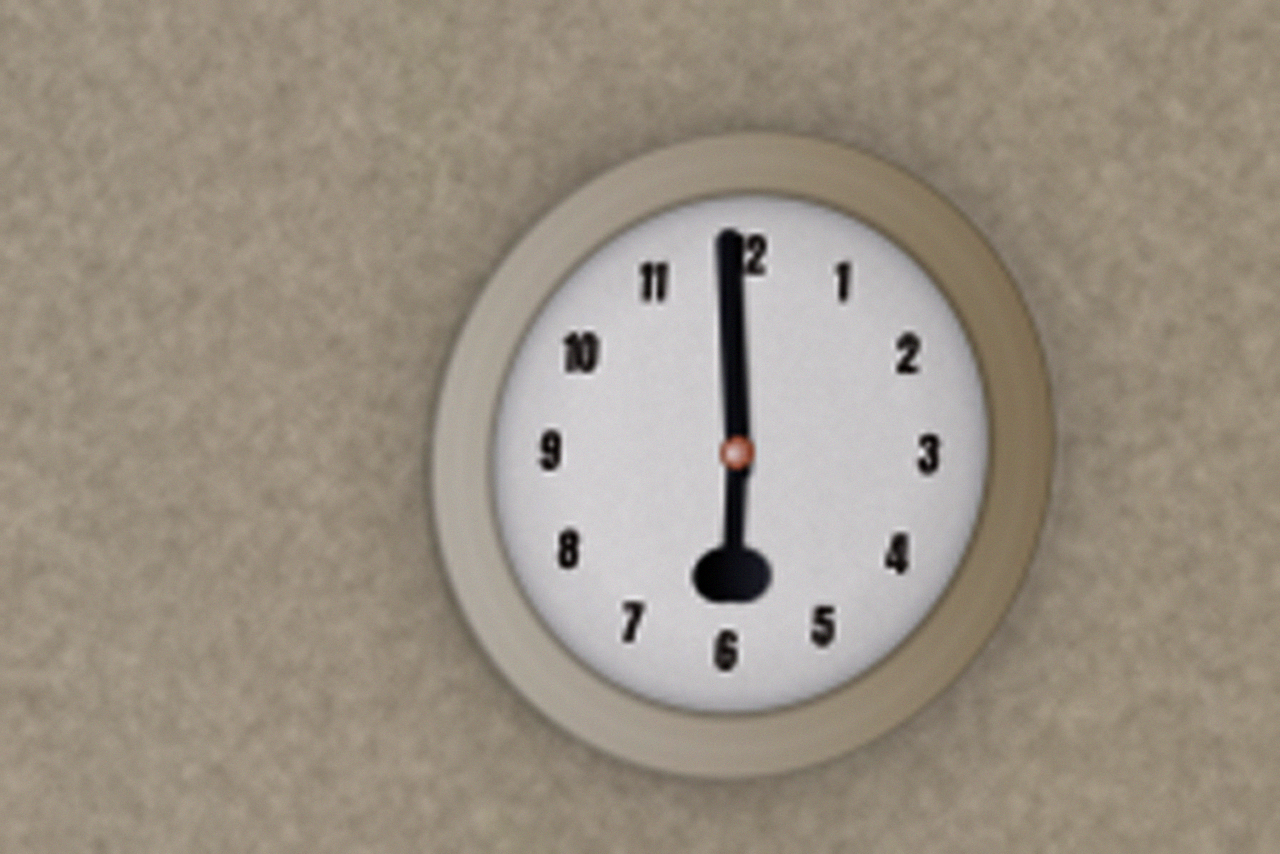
5 h 59 min
